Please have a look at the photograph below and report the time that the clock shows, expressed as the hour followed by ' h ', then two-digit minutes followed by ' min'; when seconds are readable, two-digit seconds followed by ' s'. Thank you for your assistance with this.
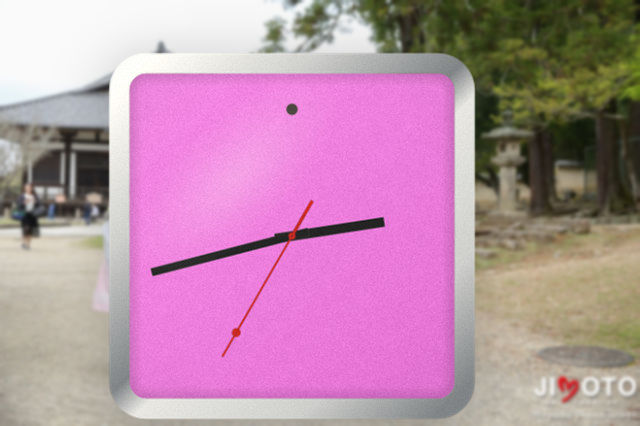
2 h 42 min 35 s
